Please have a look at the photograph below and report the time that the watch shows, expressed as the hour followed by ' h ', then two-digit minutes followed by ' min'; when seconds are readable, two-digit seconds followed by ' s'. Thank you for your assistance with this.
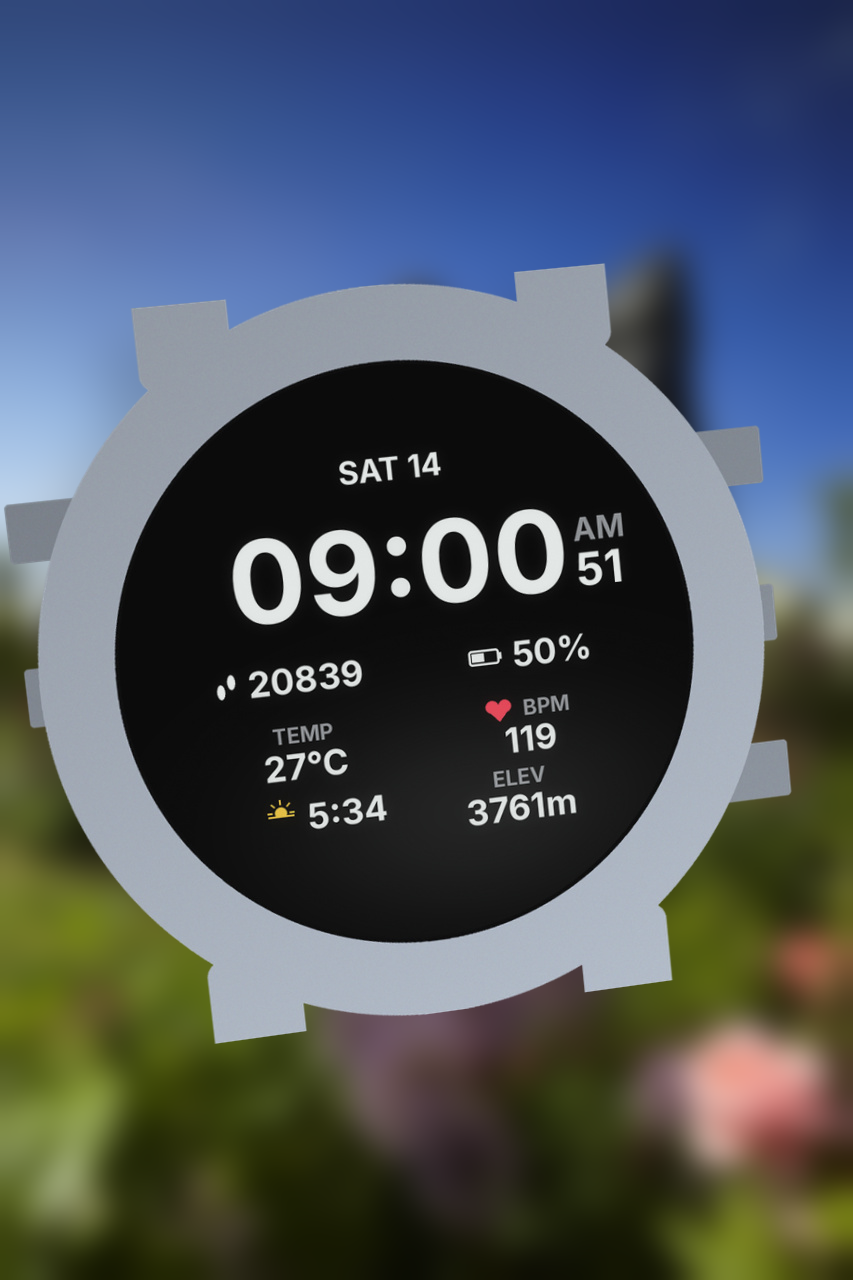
9 h 00 min 51 s
